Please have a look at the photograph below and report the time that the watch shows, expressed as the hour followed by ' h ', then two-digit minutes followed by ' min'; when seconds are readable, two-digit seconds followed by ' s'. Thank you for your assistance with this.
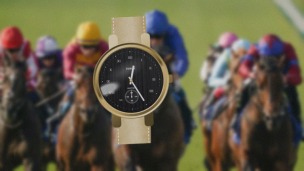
12 h 25 min
